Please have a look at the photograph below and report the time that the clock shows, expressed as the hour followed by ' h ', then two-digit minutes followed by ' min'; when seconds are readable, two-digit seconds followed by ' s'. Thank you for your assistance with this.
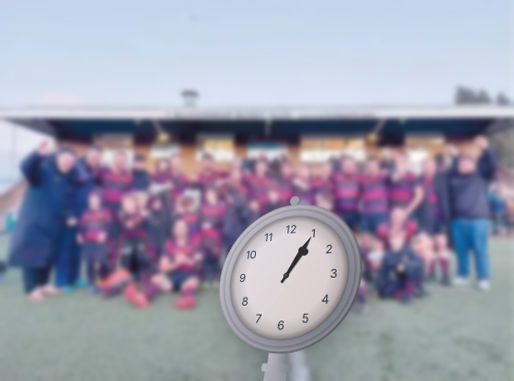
1 h 05 min
